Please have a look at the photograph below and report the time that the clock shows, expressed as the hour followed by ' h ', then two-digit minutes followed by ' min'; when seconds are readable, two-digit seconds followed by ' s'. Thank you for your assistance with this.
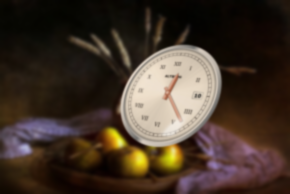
12 h 23 min
